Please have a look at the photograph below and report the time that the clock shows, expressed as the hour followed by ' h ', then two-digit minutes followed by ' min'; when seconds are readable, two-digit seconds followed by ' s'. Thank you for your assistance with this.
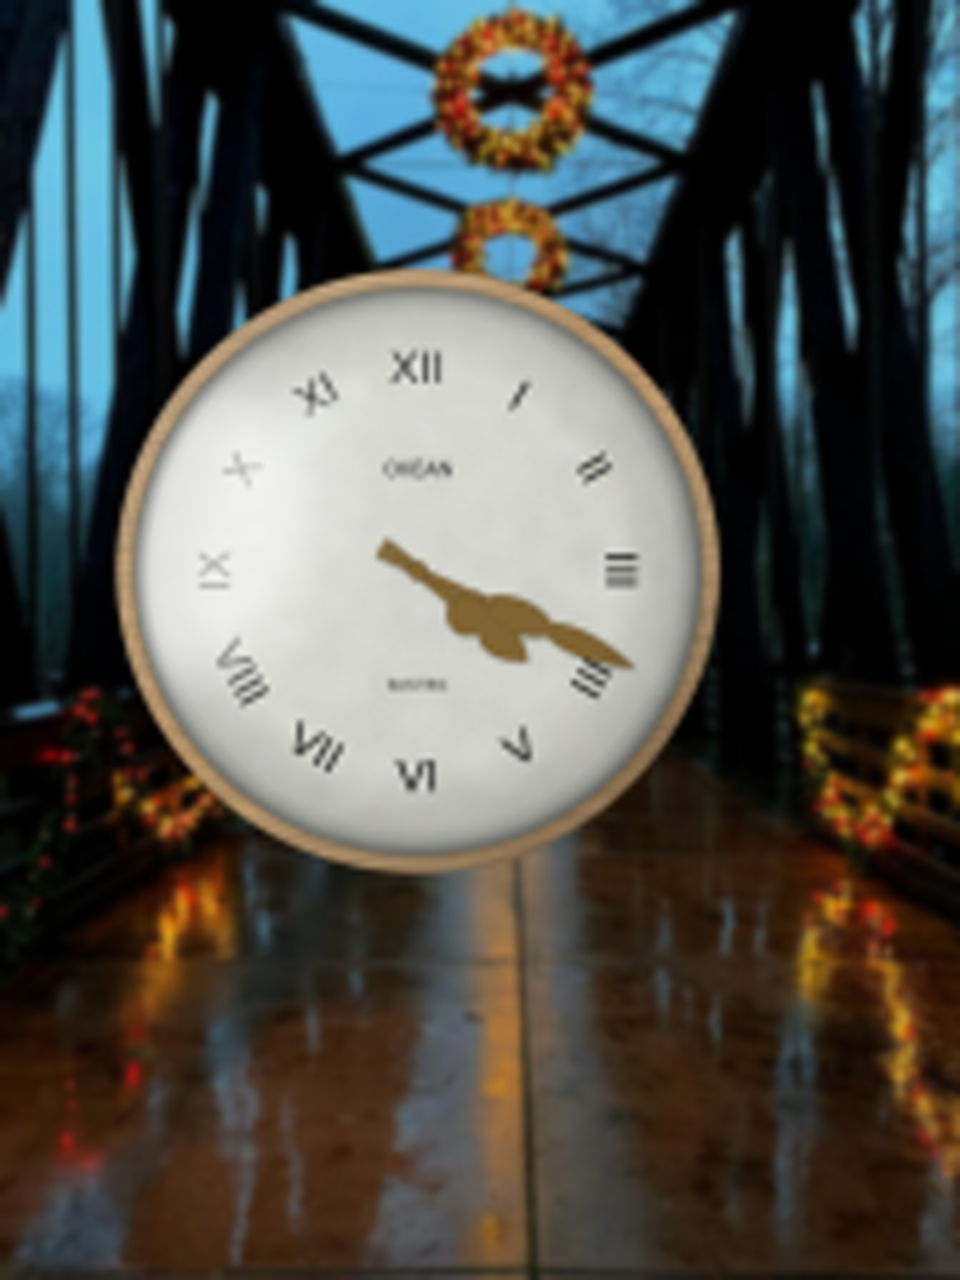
4 h 19 min
